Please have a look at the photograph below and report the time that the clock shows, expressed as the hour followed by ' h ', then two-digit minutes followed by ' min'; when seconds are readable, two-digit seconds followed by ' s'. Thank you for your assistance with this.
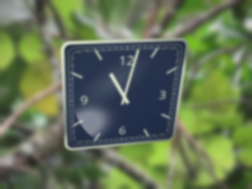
11 h 02 min
